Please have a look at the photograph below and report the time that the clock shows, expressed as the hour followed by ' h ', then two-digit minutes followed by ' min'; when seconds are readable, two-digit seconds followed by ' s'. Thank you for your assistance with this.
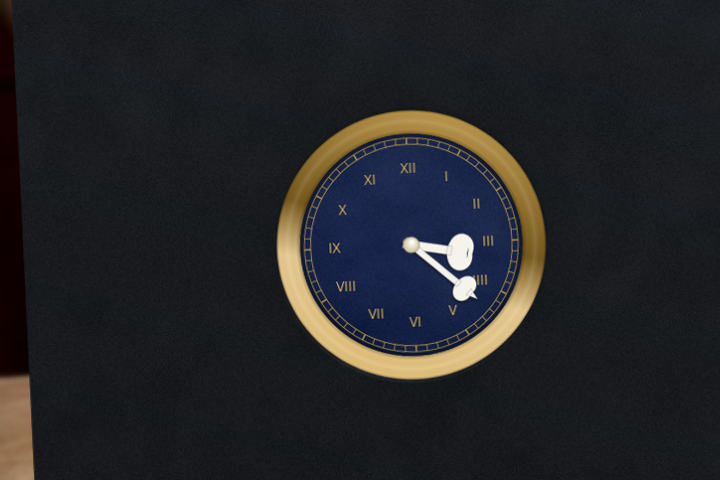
3 h 22 min
